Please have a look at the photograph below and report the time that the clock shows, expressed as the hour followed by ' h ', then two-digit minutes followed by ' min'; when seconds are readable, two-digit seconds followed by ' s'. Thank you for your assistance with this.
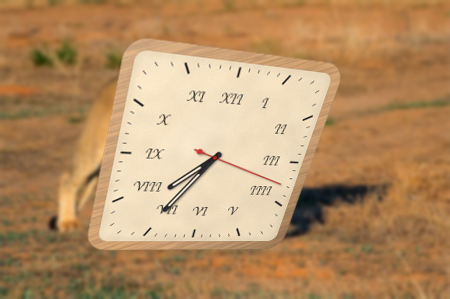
7 h 35 min 18 s
